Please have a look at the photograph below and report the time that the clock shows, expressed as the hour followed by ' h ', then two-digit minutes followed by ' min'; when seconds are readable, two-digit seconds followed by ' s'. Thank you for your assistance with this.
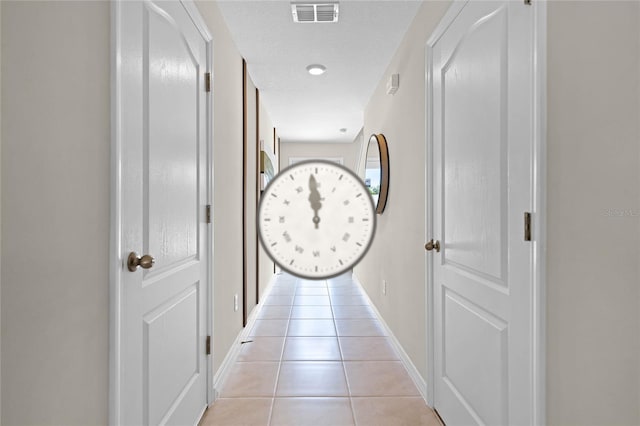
11 h 59 min
